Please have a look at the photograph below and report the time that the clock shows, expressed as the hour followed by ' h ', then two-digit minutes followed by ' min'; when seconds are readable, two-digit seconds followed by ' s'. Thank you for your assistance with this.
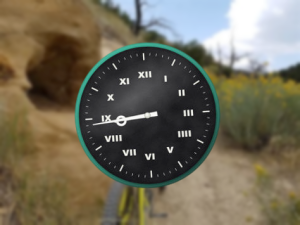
8 h 44 min
